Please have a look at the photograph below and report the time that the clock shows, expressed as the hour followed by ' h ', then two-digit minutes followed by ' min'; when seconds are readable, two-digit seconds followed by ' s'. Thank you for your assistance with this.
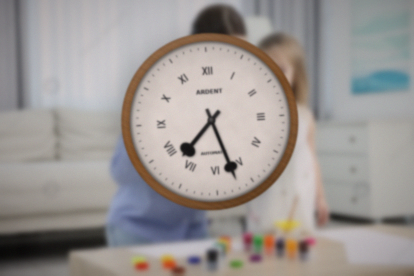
7 h 27 min
